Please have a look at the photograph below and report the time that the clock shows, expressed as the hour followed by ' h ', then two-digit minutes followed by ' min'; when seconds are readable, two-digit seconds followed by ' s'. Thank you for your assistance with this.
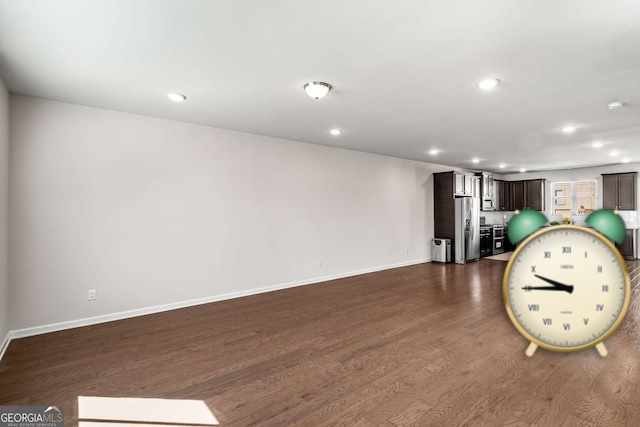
9 h 45 min
